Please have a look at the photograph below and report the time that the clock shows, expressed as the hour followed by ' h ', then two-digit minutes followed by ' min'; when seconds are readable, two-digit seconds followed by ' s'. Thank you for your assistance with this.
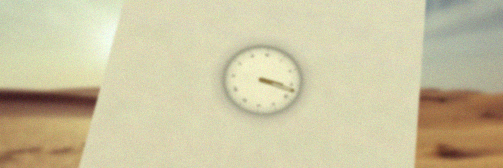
3 h 17 min
